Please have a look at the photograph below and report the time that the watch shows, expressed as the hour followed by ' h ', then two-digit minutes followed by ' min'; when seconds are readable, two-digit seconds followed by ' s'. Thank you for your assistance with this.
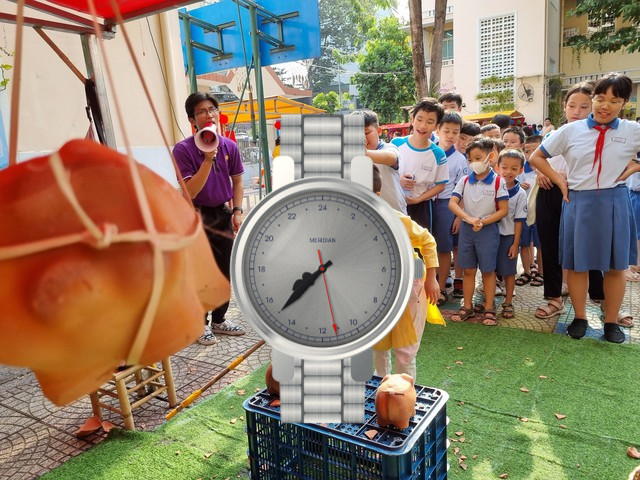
15 h 37 min 28 s
